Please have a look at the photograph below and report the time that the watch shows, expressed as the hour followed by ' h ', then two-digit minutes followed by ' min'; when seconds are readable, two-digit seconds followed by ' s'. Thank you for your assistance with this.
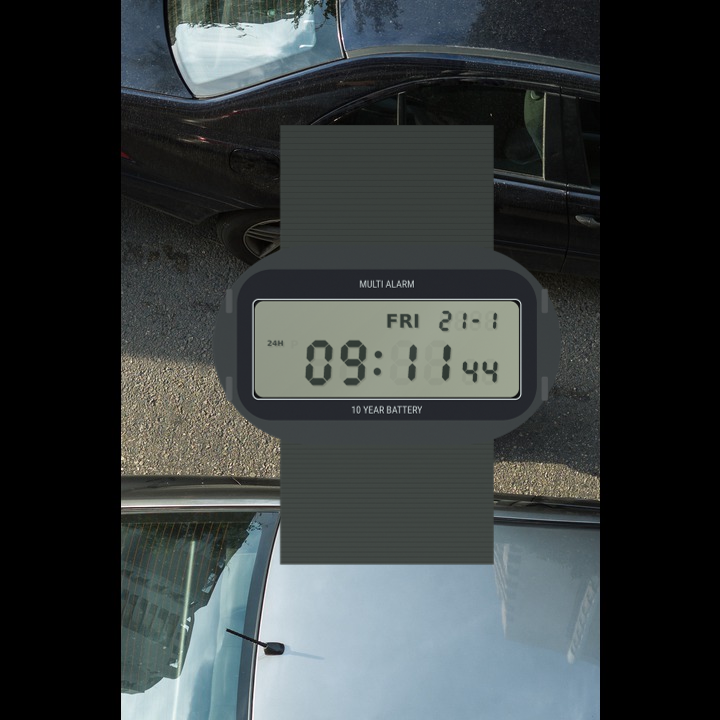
9 h 11 min 44 s
